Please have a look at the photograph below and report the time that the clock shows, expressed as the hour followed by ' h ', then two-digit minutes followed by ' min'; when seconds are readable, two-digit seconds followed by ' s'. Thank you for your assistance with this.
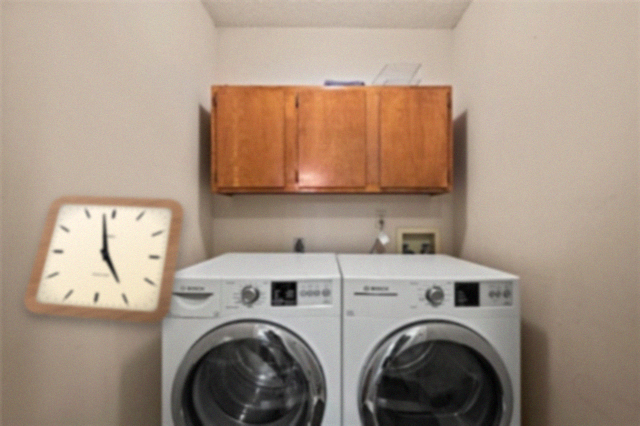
4 h 58 min
